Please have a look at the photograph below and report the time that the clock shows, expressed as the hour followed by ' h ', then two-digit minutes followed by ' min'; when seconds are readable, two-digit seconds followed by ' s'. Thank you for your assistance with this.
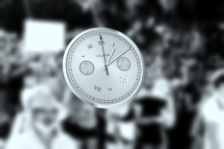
1 h 10 min
